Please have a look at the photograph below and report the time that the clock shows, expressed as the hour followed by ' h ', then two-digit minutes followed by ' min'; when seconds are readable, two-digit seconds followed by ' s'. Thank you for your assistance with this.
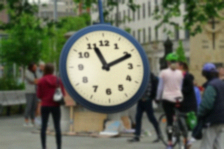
11 h 11 min
